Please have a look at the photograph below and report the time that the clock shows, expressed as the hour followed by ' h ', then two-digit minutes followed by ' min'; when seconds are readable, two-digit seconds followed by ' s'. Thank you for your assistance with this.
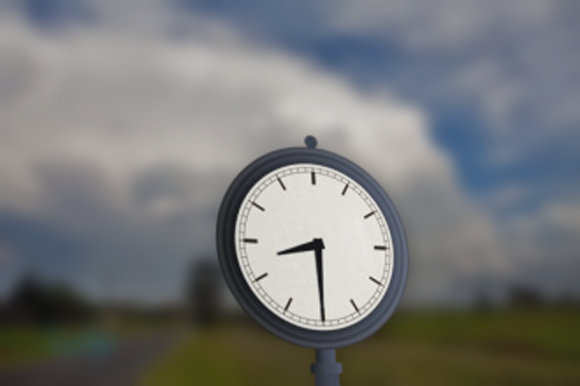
8 h 30 min
